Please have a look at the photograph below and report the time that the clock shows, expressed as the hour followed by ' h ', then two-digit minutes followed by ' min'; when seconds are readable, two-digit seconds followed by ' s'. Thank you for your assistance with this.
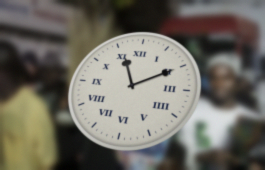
11 h 10 min
